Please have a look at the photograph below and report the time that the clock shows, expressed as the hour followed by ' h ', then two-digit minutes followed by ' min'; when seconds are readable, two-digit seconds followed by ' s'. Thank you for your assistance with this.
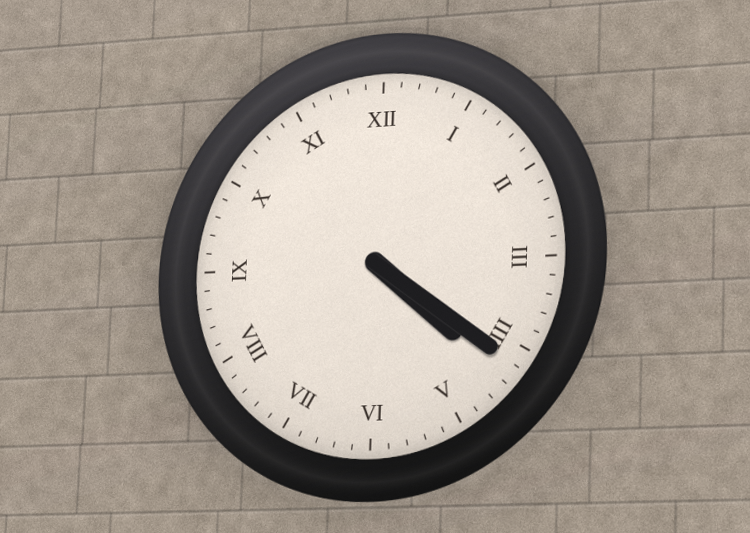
4 h 21 min
